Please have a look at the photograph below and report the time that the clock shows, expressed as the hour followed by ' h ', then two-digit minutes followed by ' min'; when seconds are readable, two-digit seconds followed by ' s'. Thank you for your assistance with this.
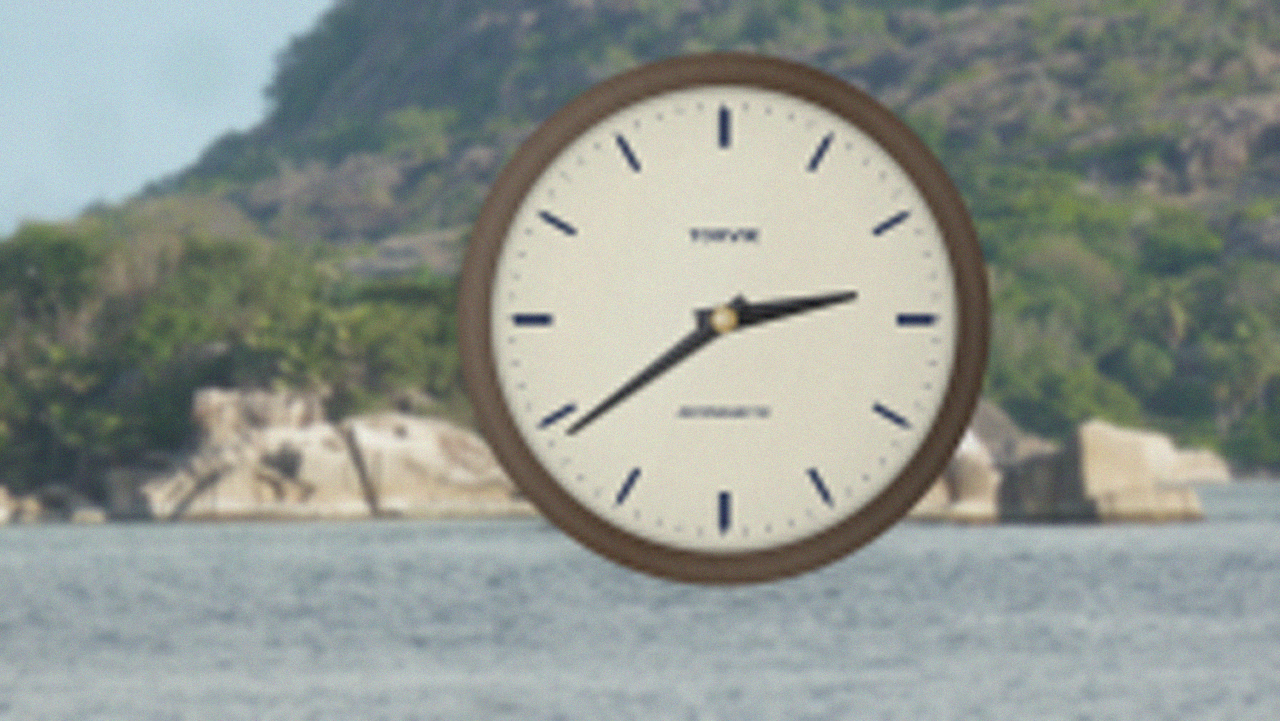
2 h 39 min
